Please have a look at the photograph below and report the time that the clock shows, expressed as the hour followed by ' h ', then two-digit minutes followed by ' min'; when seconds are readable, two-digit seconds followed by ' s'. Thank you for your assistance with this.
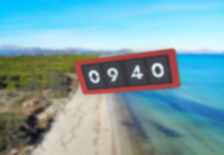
9 h 40 min
